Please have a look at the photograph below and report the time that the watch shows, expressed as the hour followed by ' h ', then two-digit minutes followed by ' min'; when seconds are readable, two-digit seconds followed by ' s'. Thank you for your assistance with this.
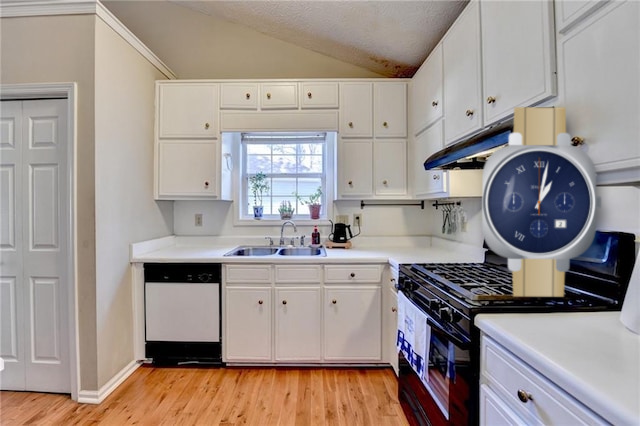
1 h 02 min
